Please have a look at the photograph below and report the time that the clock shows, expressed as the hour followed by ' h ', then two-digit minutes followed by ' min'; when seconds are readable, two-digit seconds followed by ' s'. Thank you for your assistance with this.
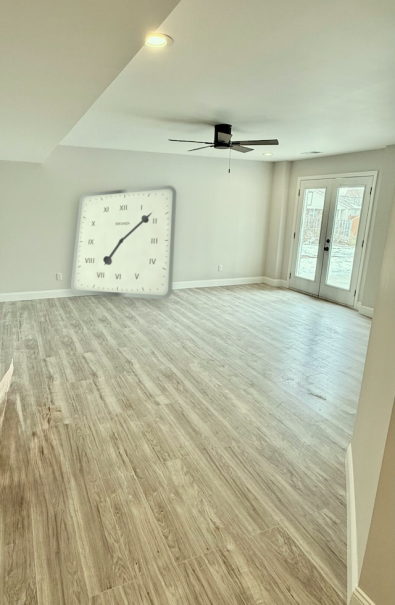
7 h 08 min
